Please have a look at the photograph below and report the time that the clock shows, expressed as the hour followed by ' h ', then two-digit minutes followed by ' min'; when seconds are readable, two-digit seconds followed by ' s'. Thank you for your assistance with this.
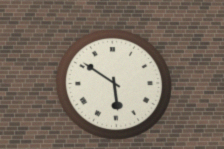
5 h 51 min
